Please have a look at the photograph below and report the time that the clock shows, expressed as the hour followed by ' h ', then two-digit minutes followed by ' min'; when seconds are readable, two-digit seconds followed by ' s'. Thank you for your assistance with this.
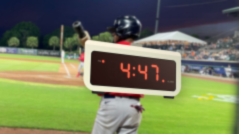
4 h 47 min
